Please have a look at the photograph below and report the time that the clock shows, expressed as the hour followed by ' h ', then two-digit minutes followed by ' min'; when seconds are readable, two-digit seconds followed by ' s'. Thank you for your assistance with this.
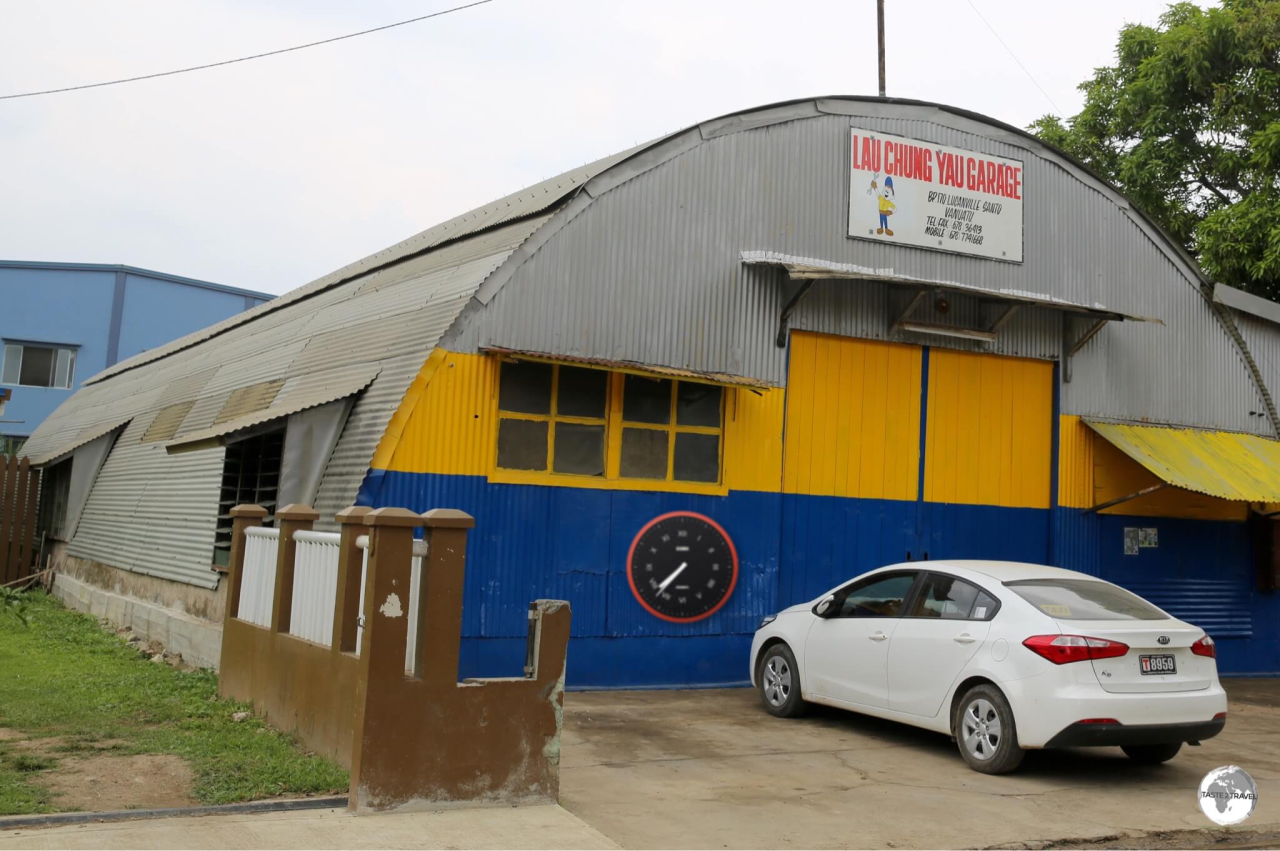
7 h 37 min
